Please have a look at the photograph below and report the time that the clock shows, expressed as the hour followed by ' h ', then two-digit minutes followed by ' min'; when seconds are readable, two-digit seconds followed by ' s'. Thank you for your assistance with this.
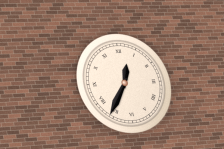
12 h 36 min
